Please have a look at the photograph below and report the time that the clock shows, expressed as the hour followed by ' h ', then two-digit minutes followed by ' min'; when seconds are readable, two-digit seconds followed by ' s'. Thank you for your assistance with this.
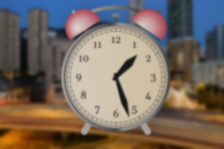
1 h 27 min
